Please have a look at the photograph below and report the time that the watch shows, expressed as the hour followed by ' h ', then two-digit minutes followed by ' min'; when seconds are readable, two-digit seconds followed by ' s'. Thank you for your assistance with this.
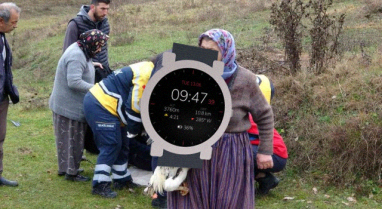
9 h 47 min
